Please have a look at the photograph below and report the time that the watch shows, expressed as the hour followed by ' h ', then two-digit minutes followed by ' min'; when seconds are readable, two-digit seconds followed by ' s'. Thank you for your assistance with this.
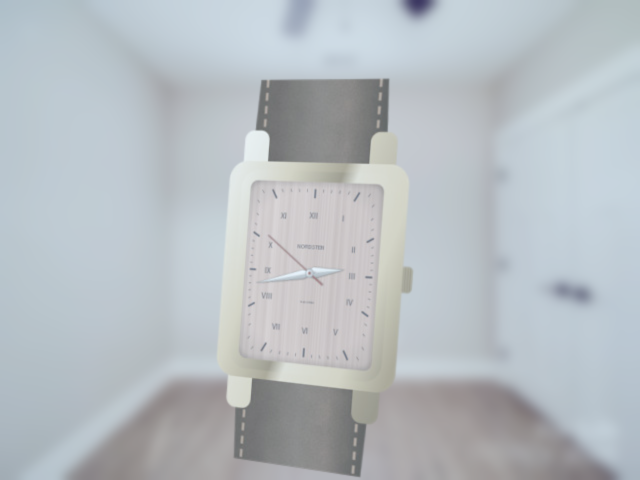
2 h 42 min 51 s
